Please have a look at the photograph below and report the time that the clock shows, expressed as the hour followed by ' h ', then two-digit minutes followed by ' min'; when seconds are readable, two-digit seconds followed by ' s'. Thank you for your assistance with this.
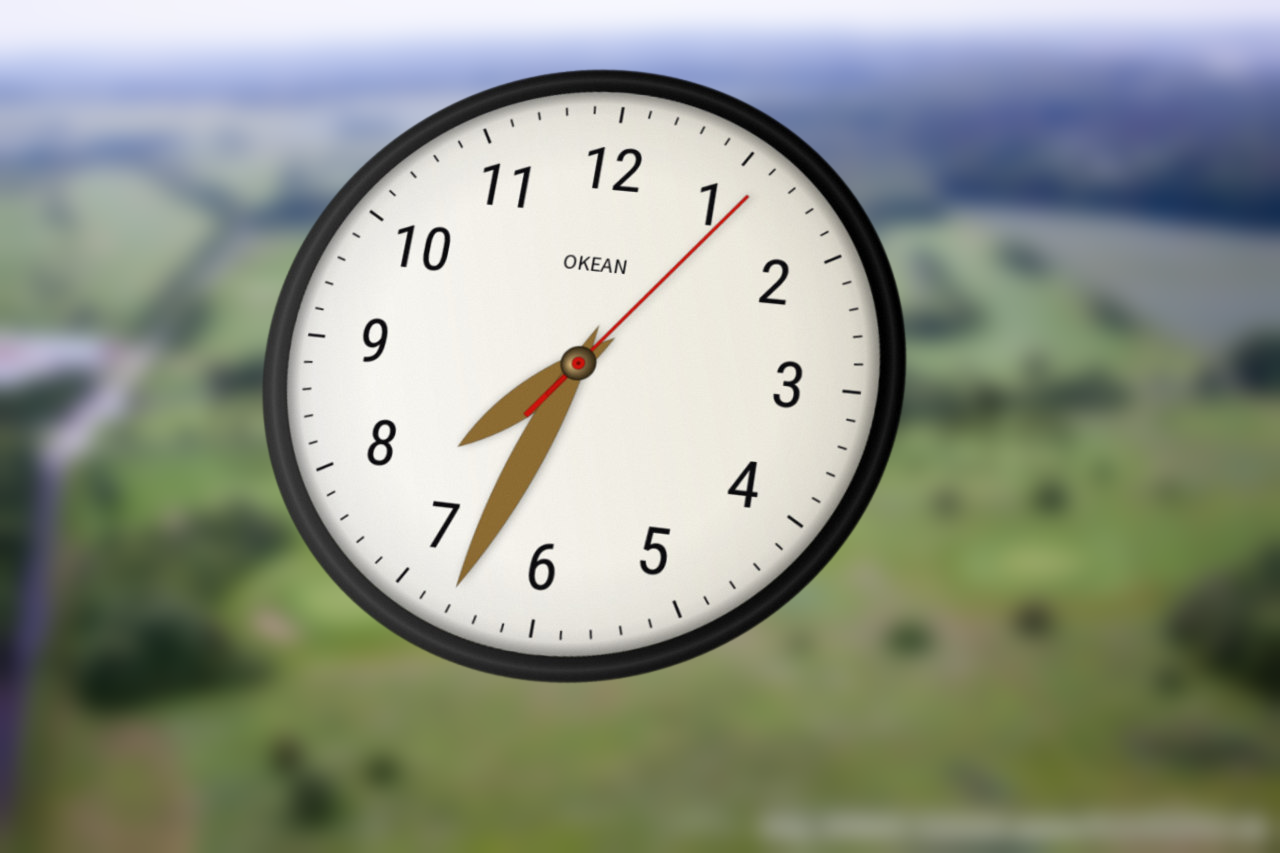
7 h 33 min 06 s
